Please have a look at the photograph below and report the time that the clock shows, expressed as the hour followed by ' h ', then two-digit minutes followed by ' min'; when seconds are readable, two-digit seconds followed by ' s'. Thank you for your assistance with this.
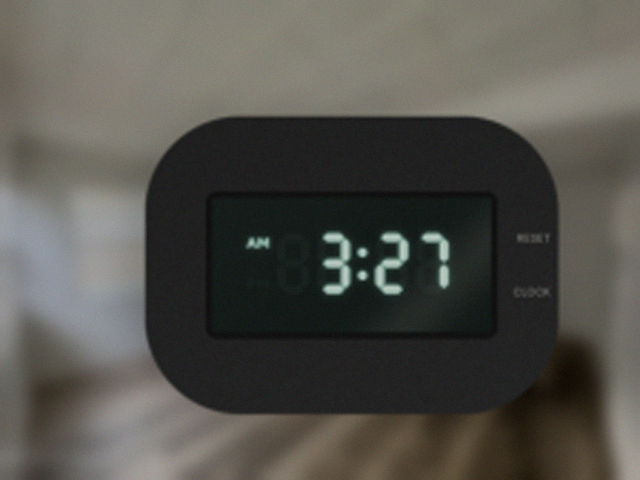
3 h 27 min
